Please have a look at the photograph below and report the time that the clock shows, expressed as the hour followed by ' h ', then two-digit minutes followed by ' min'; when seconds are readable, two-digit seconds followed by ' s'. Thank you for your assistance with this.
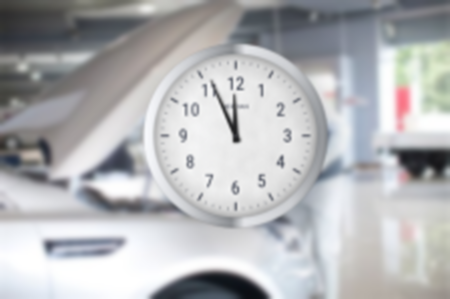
11 h 56 min
